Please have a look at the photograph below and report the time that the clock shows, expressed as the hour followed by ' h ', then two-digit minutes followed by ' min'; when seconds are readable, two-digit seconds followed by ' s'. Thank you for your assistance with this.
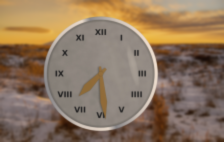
7 h 29 min
